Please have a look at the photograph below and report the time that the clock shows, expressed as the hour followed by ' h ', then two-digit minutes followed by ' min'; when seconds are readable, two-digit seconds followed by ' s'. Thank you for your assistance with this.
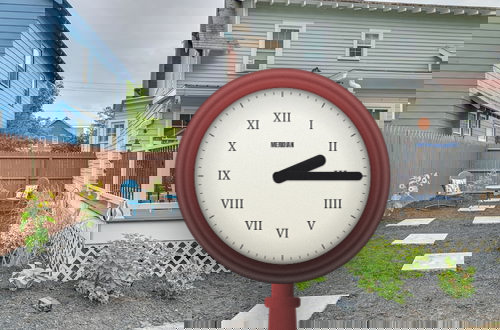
2 h 15 min
